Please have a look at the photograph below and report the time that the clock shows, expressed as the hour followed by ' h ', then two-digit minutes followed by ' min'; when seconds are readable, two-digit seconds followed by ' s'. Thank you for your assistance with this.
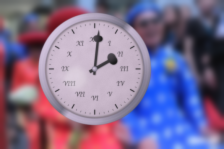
2 h 01 min
